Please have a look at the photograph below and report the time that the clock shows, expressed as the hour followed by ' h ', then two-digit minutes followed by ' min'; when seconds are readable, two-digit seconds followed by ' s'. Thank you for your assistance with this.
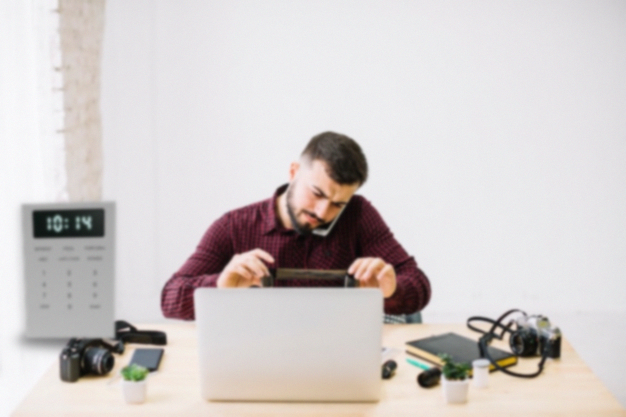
10 h 14 min
